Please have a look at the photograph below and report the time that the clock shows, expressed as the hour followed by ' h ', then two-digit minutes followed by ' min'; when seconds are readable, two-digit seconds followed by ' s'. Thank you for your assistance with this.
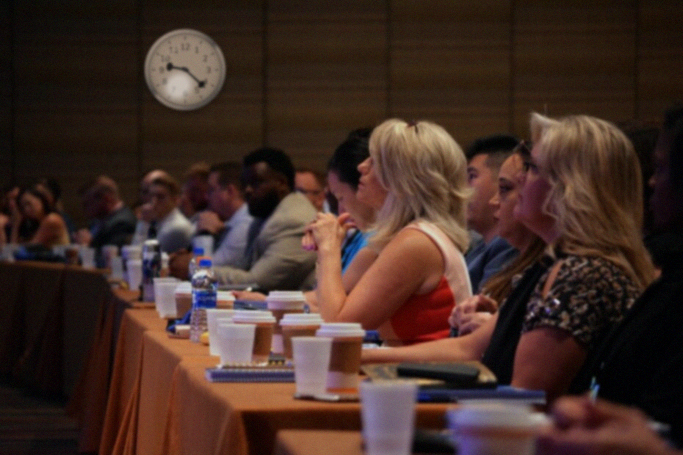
9 h 22 min
